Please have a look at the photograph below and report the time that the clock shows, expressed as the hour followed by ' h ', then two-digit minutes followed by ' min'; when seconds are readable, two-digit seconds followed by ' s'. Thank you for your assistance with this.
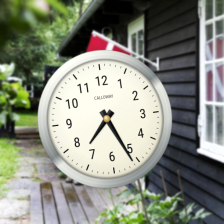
7 h 26 min
